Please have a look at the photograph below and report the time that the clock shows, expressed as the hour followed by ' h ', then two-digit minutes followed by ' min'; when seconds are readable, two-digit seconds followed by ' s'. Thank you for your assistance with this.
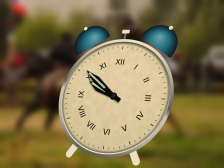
9 h 51 min
